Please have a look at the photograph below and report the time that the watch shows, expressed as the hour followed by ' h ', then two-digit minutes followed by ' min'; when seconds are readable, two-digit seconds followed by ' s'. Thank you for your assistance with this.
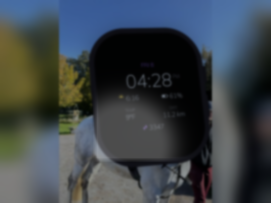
4 h 28 min
